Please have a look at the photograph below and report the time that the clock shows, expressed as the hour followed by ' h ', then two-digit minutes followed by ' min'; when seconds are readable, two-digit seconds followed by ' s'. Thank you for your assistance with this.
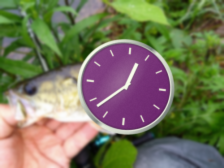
12 h 38 min
